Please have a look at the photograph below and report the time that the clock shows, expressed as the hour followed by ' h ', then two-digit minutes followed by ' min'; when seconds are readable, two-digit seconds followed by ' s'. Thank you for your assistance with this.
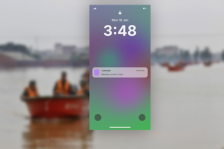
3 h 48 min
